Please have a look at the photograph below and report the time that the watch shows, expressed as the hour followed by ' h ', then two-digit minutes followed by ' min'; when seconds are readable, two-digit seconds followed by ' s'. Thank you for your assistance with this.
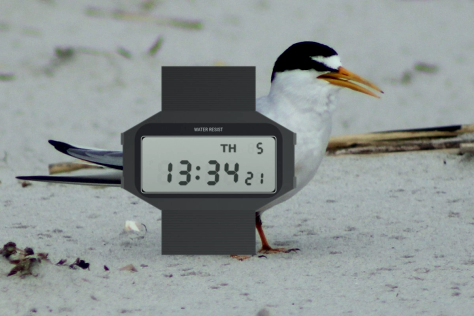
13 h 34 min 21 s
